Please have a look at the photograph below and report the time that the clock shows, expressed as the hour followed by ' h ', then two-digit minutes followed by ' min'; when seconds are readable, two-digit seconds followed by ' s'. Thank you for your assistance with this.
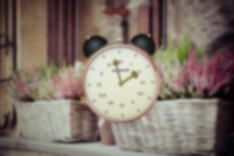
1 h 58 min
